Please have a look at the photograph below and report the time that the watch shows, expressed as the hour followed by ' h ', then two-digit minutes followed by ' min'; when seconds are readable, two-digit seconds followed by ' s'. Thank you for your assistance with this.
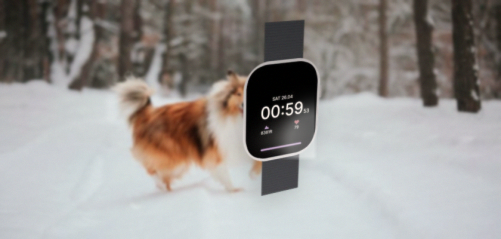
0 h 59 min
